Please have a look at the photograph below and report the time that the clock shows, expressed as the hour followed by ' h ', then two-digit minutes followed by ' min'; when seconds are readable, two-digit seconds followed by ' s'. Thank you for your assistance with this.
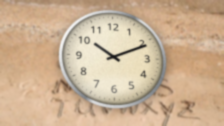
10 h 11 min
